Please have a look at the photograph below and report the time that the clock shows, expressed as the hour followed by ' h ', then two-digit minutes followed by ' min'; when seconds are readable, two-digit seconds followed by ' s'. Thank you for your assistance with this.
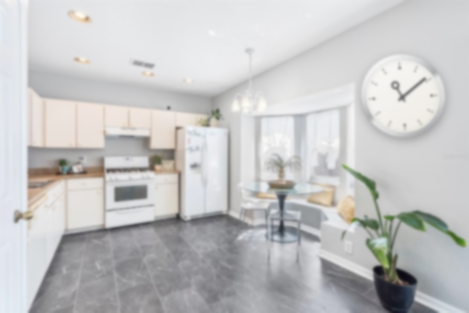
11 h 09 min
